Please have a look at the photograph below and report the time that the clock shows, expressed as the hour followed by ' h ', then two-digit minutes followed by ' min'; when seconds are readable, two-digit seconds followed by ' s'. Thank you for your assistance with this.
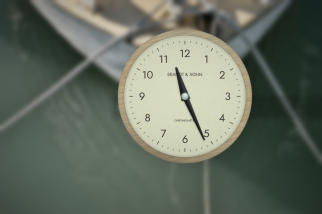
11 h 26 min
